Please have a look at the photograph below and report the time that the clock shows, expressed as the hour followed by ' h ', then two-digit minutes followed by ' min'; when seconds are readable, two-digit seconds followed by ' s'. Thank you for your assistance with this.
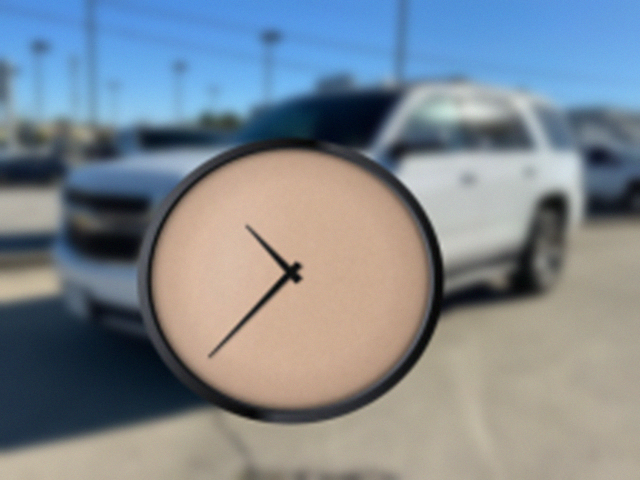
10 h 37 min
